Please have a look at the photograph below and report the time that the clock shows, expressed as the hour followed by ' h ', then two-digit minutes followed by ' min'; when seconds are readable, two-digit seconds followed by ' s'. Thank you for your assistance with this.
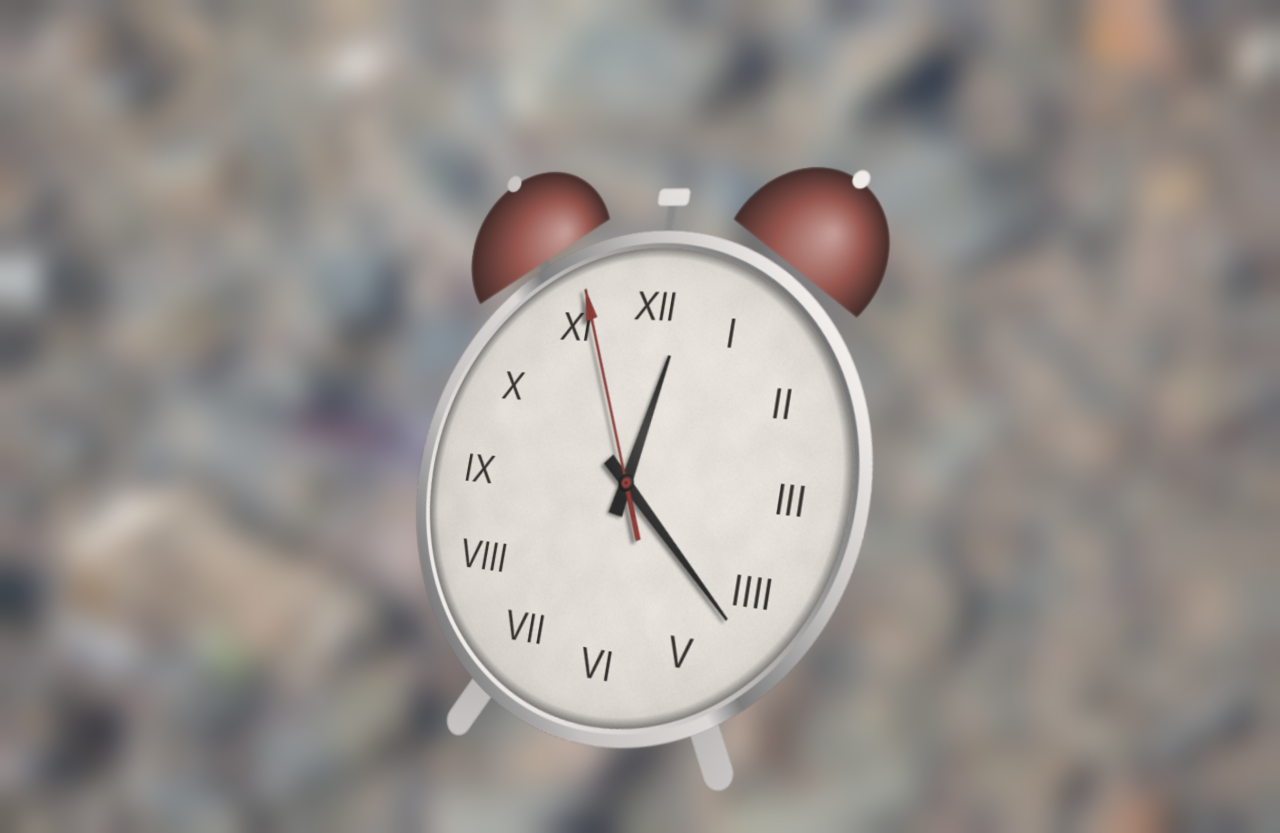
12 h 21 min 56 s
